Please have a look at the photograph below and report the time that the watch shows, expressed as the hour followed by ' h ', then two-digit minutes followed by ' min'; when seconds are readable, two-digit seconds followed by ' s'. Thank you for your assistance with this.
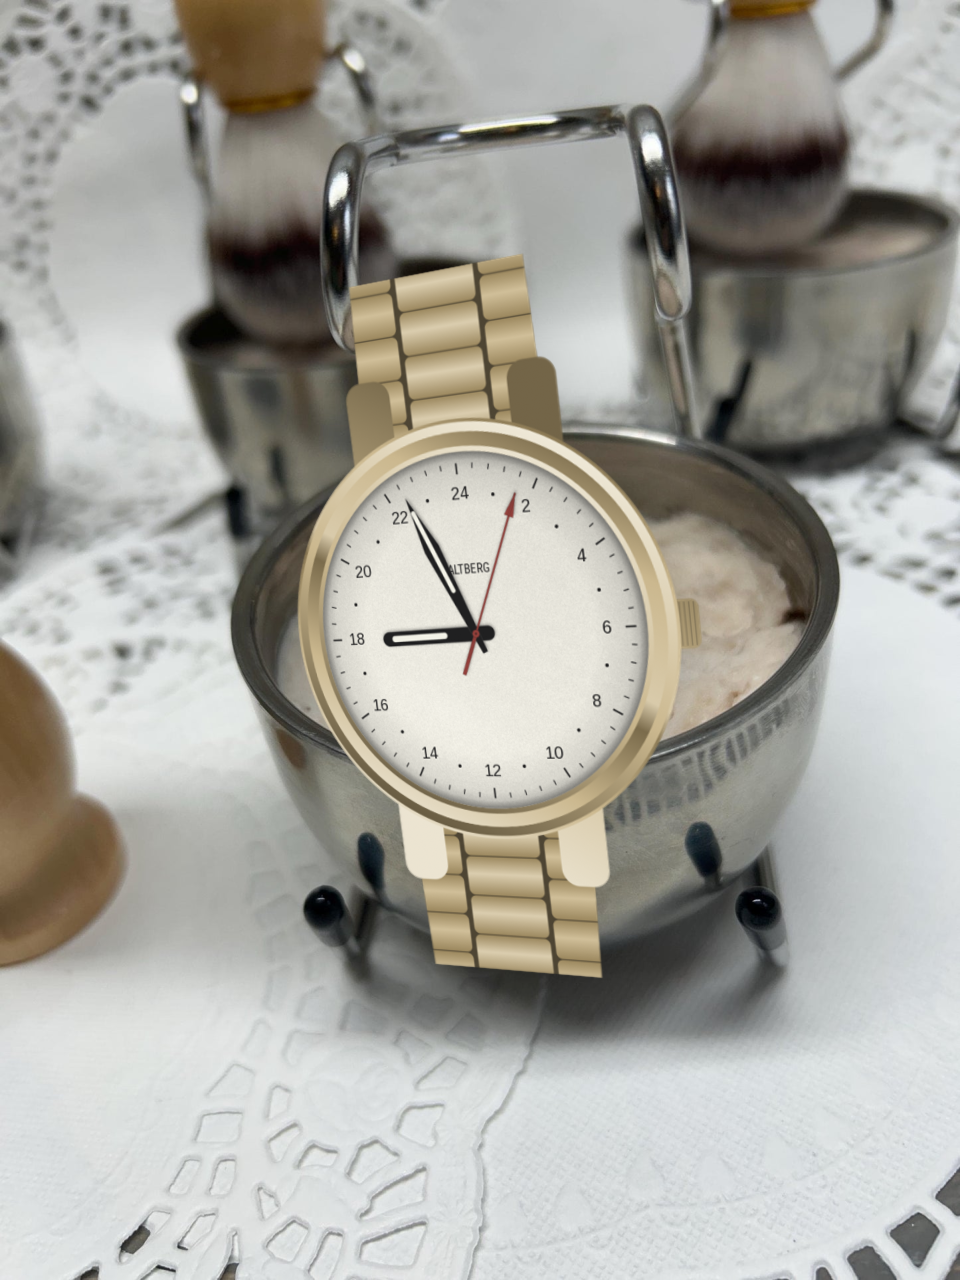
17 h 56 min 04 s
